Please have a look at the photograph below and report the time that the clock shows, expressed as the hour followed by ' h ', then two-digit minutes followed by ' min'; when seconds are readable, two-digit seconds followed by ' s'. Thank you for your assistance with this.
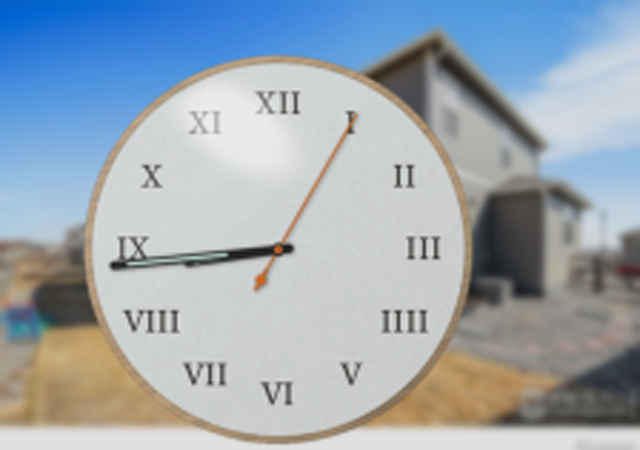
8 h 44 min 05 s
